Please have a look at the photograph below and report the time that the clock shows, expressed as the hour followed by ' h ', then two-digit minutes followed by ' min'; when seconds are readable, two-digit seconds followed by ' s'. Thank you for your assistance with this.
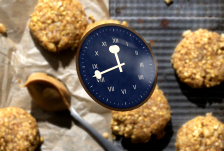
11 h 42 min
